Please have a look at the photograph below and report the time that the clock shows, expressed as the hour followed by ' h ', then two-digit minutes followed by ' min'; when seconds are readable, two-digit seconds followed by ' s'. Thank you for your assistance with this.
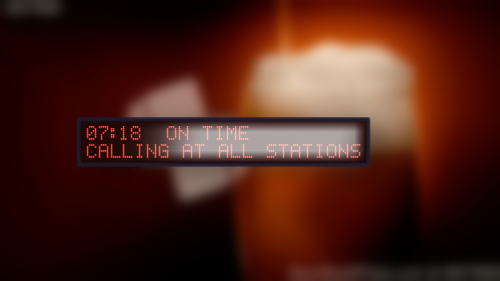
7 h 18 min
